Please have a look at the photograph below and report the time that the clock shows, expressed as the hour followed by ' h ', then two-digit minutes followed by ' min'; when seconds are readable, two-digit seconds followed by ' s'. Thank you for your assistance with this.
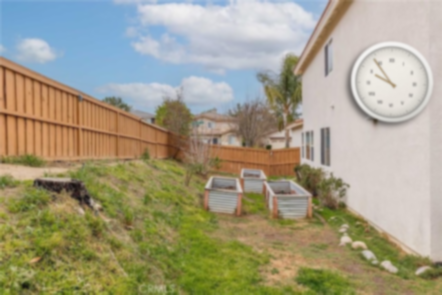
9 h 54 min
